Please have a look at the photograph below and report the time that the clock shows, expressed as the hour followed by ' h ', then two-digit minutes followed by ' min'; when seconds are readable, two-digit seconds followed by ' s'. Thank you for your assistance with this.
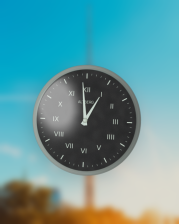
12 h 59 min
